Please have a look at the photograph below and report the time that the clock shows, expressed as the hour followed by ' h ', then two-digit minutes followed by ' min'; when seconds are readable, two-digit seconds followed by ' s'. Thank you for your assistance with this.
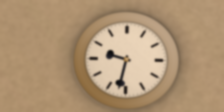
9 h 32 min
